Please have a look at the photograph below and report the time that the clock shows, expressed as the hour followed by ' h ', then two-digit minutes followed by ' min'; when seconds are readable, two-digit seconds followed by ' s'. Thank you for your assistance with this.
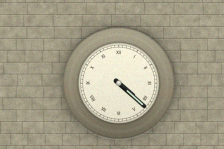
4 h 22 min
